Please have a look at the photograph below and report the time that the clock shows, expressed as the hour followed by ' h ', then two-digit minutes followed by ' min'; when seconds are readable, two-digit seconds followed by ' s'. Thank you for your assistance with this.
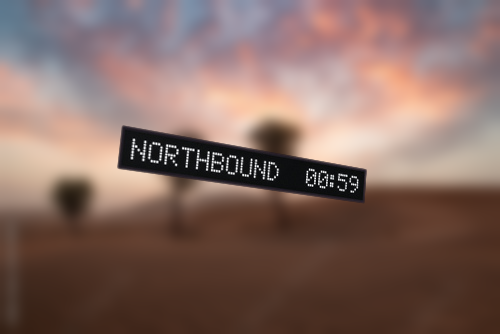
0 h 59 min
